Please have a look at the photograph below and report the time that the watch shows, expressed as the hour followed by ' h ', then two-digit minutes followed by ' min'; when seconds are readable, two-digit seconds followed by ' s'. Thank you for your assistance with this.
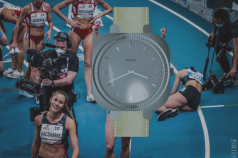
3 h 41 min
